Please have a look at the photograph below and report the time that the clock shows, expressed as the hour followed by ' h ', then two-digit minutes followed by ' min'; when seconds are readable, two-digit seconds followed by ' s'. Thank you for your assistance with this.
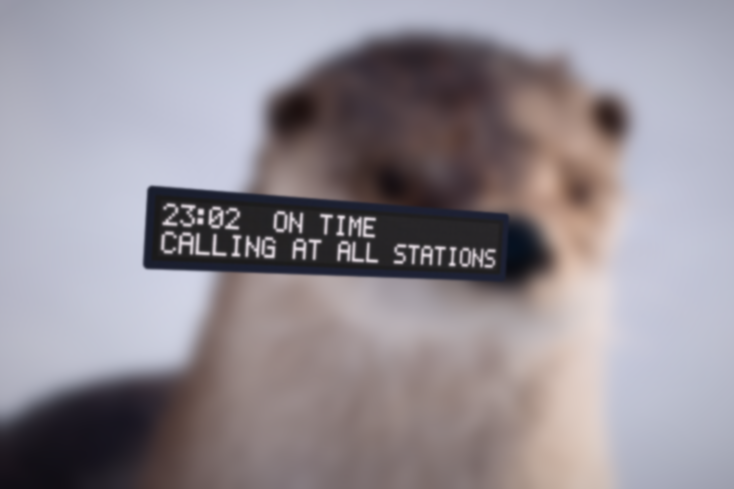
23 h 02 min
